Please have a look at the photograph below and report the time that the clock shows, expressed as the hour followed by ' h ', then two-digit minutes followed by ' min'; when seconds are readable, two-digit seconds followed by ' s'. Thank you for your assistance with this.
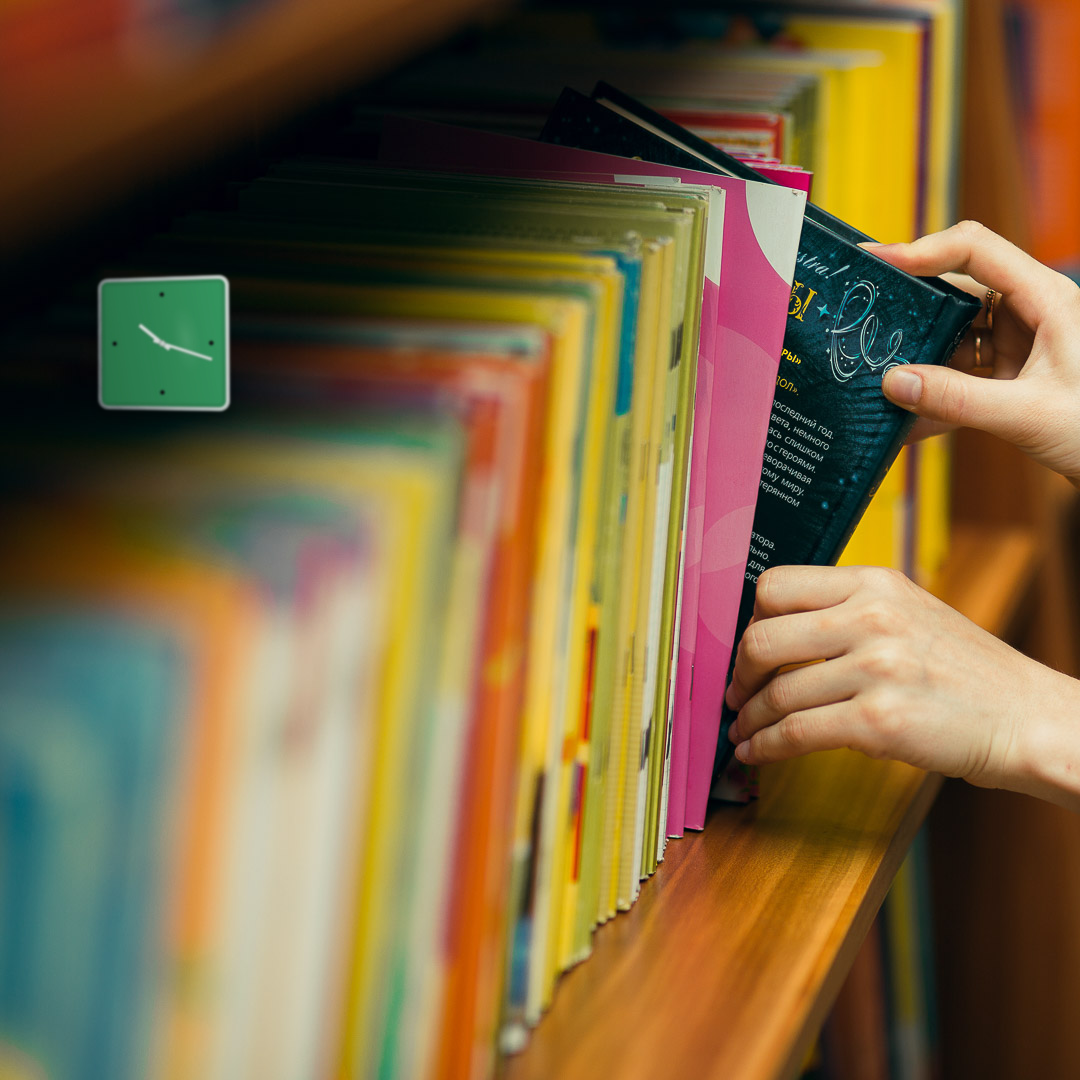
10 h 18 min
